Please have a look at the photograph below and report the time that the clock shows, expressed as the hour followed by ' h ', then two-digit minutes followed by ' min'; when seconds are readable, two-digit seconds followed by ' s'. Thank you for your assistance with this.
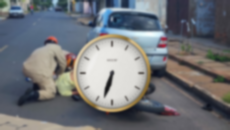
6 h 33 min
